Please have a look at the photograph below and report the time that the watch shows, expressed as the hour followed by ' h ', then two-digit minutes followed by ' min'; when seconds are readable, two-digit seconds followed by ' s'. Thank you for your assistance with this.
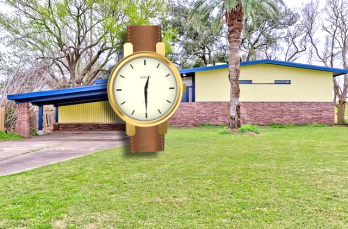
12 h 30 min
